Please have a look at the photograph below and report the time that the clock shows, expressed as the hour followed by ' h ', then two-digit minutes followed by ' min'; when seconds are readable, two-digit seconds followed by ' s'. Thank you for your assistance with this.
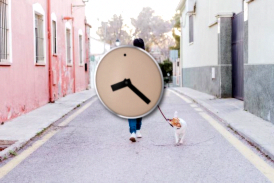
8 h 22 min
